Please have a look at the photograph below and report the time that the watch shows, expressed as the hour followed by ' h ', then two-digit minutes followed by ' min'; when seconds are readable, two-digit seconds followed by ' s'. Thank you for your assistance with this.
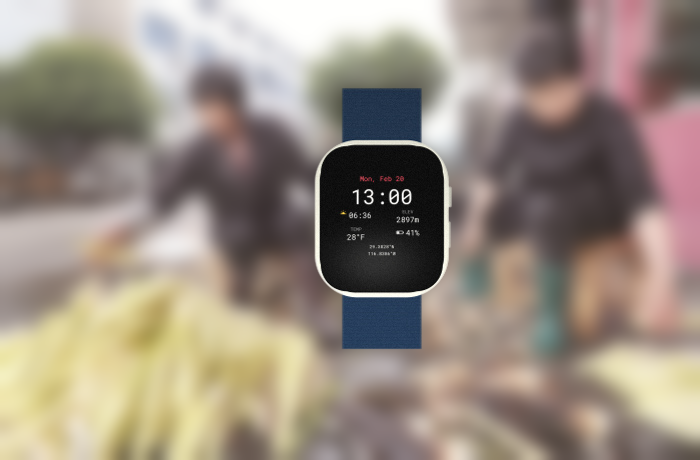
13 h 00 min
